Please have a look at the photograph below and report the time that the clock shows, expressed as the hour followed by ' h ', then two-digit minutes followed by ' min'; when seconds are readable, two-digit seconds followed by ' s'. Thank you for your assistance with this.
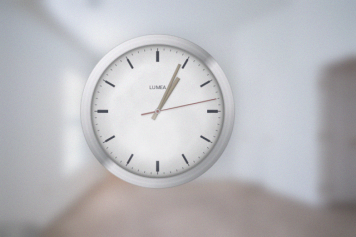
1 h 04 min 13 s
